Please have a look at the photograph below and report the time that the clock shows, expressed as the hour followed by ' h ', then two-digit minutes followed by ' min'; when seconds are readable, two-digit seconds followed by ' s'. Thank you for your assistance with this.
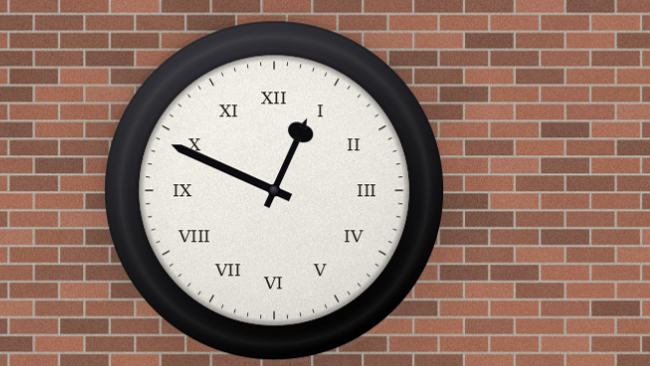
12 h 49 min
